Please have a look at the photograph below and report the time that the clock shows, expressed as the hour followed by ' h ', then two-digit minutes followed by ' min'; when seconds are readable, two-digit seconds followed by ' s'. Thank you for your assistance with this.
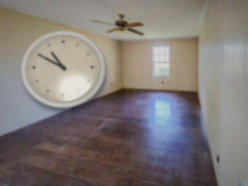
10 h 50 min
